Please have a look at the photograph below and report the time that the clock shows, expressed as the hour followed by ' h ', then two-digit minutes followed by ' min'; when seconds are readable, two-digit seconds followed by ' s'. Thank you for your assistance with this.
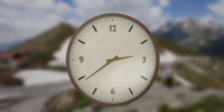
2 h 39 min
